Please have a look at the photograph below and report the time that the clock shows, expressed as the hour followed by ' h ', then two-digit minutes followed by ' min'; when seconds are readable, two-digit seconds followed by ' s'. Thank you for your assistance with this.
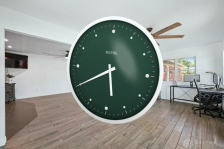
5 h 40 min
